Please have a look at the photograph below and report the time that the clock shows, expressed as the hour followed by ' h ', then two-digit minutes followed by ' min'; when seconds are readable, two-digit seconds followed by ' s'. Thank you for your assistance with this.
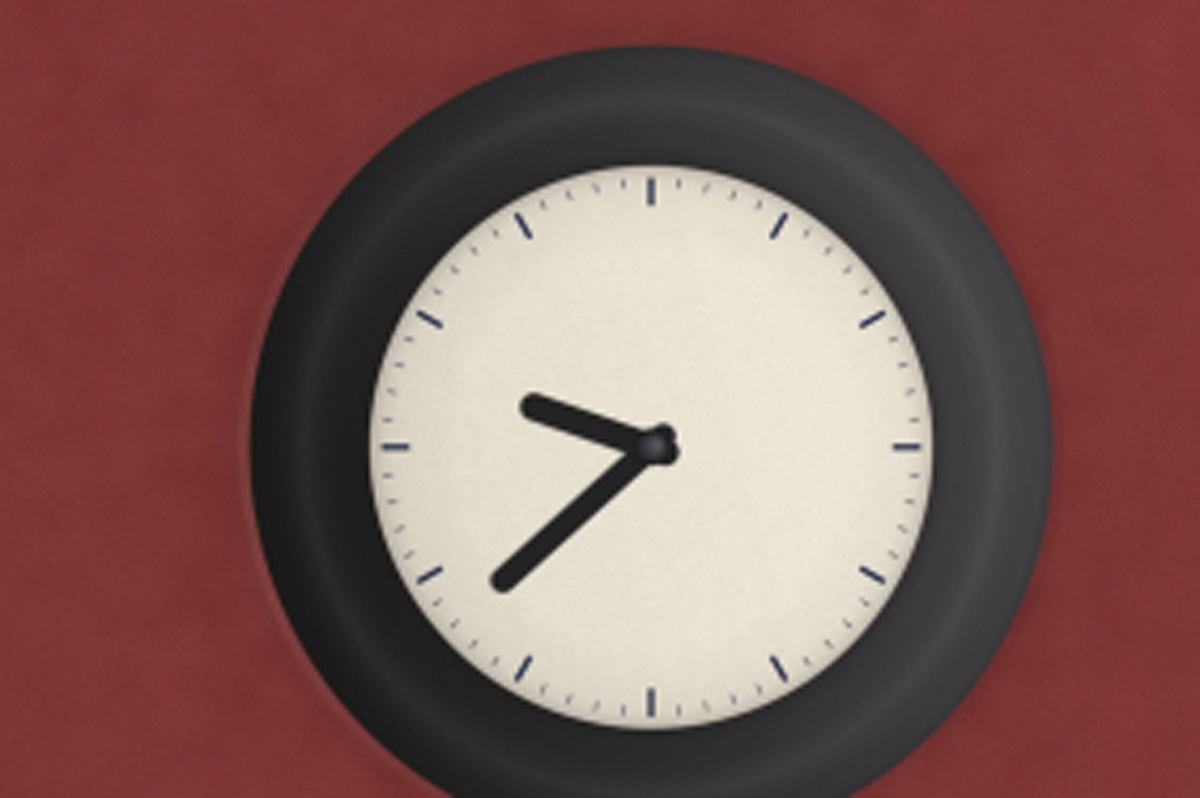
9 h 38 min
